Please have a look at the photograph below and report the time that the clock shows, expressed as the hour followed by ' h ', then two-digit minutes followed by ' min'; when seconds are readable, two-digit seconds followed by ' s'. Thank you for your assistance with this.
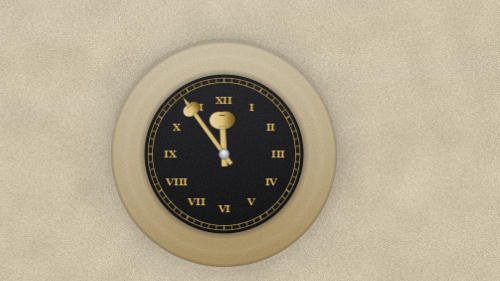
11 h 54 min
